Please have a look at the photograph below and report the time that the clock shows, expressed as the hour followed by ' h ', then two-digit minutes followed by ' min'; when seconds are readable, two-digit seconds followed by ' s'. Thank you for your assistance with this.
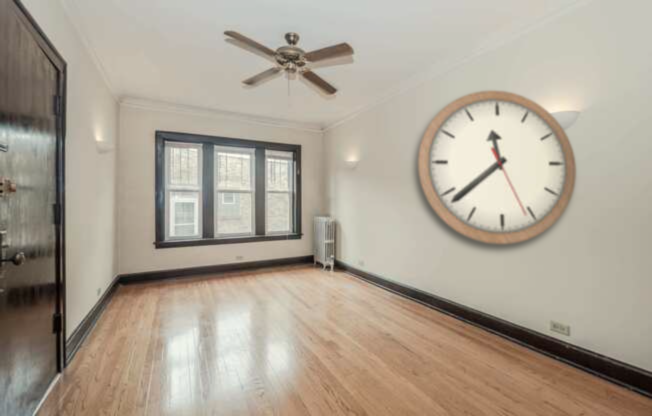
11 h 38 min 26 s
